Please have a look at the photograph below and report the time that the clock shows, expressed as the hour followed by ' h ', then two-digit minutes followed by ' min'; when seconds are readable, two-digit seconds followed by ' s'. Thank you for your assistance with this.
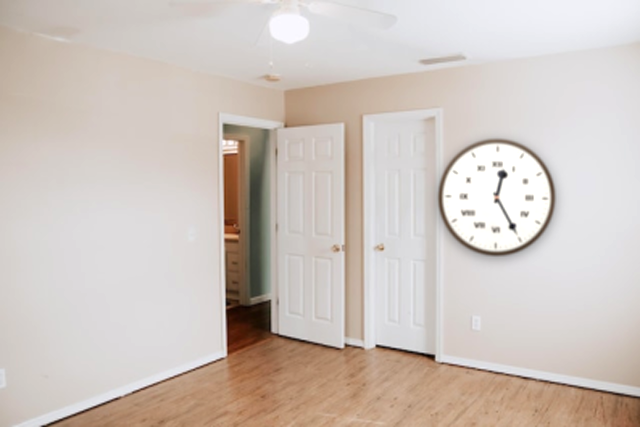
12 h 25 min
